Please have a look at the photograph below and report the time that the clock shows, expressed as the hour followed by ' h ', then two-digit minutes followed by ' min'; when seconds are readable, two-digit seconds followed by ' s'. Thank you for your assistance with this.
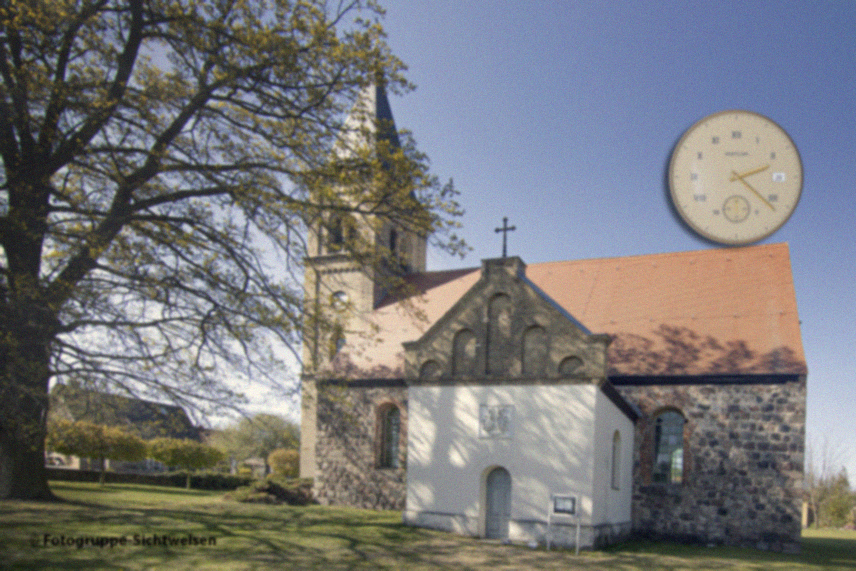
2 h 22 min
